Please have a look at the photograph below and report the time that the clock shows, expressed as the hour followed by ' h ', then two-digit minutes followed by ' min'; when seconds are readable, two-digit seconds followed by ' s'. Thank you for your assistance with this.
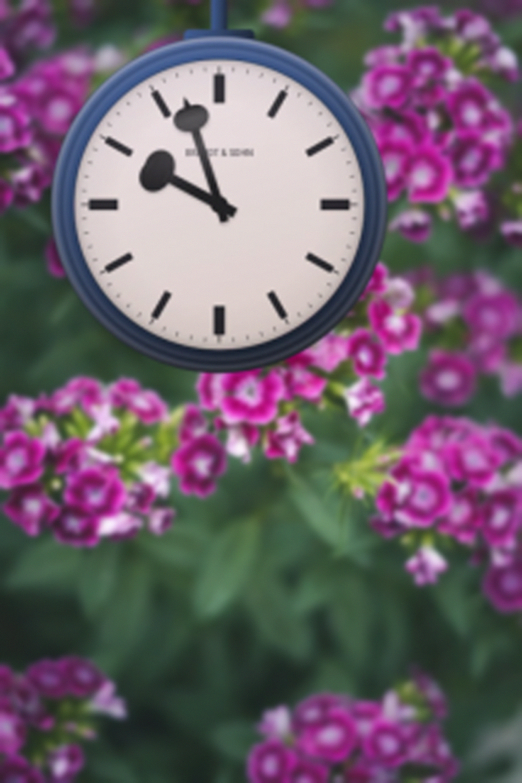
9 h 57 min
